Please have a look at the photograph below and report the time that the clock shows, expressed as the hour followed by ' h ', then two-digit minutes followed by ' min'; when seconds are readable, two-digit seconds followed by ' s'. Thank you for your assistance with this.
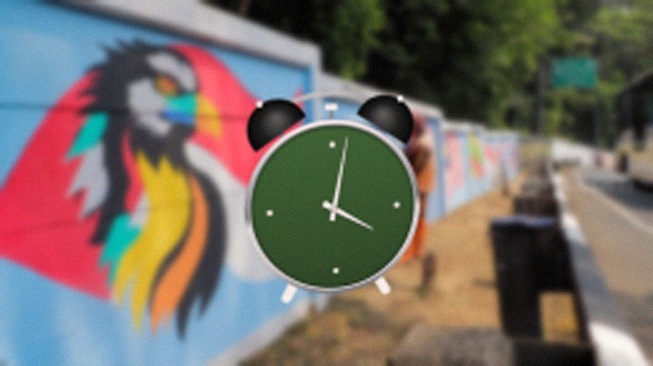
4 h 02 min
